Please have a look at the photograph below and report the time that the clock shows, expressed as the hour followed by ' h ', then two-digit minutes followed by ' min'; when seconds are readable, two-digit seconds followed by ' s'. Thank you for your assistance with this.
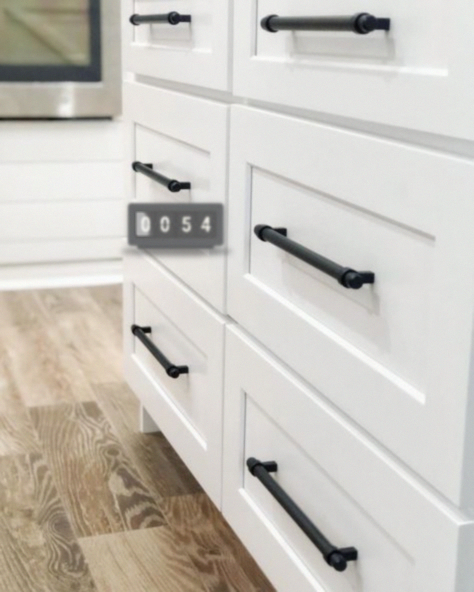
0 h 54 min
